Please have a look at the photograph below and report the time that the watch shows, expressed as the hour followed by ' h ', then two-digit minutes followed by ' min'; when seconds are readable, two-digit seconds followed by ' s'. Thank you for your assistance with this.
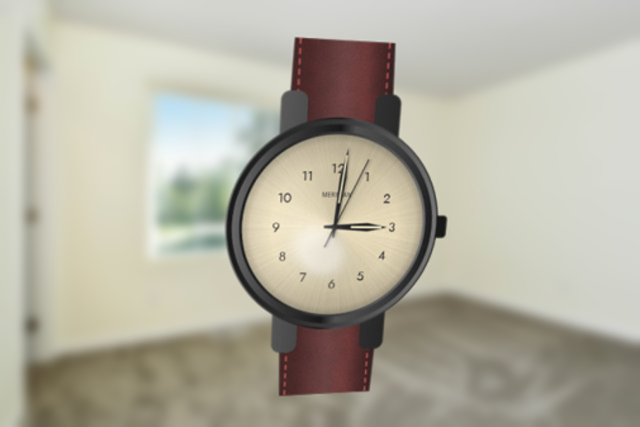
3 h 01 min 04 s
